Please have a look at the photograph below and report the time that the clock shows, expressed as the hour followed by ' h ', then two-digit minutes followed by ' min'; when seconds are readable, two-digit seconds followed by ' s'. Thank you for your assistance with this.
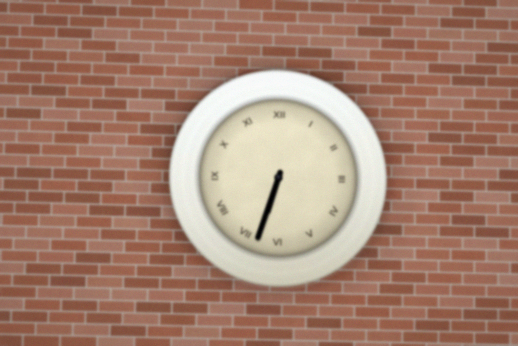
6 h 33 min
